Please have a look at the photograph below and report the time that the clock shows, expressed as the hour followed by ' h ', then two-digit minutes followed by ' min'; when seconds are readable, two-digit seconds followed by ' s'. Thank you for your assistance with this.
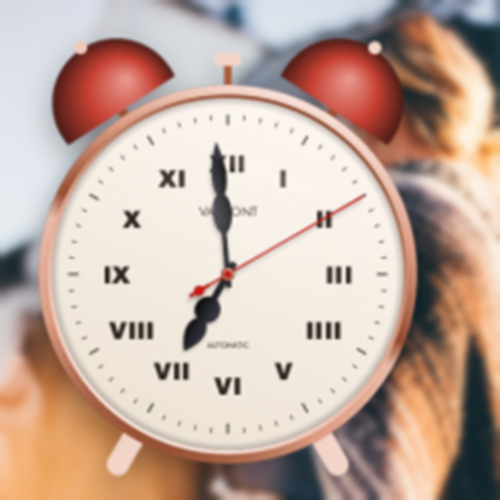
6 h 59 min 10 s
